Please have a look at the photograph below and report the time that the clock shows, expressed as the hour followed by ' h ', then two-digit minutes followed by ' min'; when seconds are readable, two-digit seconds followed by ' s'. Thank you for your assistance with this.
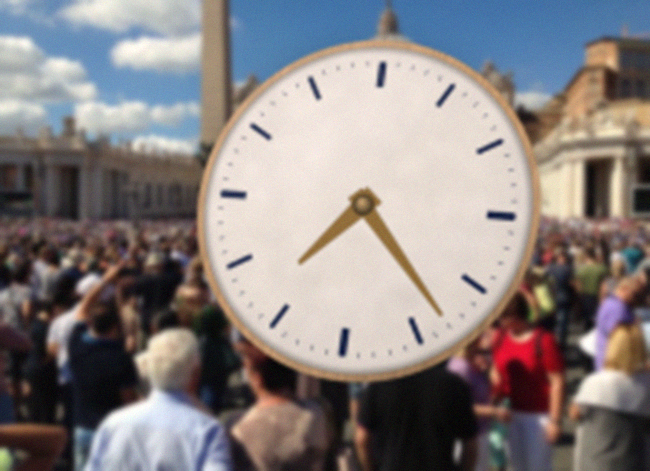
7 h 23 min
